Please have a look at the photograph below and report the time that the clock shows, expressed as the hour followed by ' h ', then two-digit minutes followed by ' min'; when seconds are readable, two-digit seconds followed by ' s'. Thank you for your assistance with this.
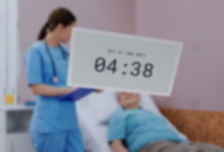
4 h 38 min
